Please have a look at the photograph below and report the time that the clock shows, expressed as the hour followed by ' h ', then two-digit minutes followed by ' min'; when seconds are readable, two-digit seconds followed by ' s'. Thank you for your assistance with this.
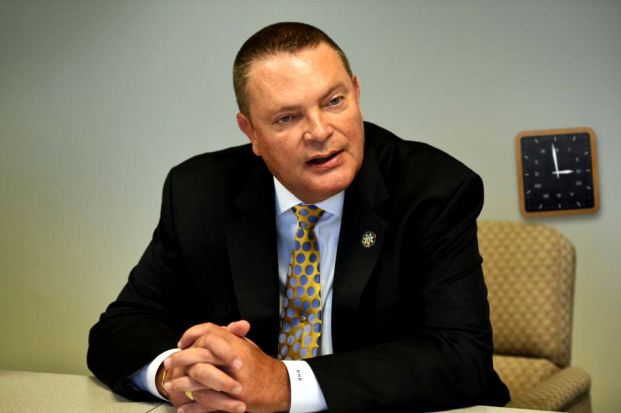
2 h 59 min
